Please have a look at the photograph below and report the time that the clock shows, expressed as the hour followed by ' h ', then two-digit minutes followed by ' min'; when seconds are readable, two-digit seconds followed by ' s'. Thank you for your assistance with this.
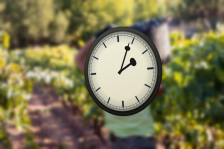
2 h 04 min
